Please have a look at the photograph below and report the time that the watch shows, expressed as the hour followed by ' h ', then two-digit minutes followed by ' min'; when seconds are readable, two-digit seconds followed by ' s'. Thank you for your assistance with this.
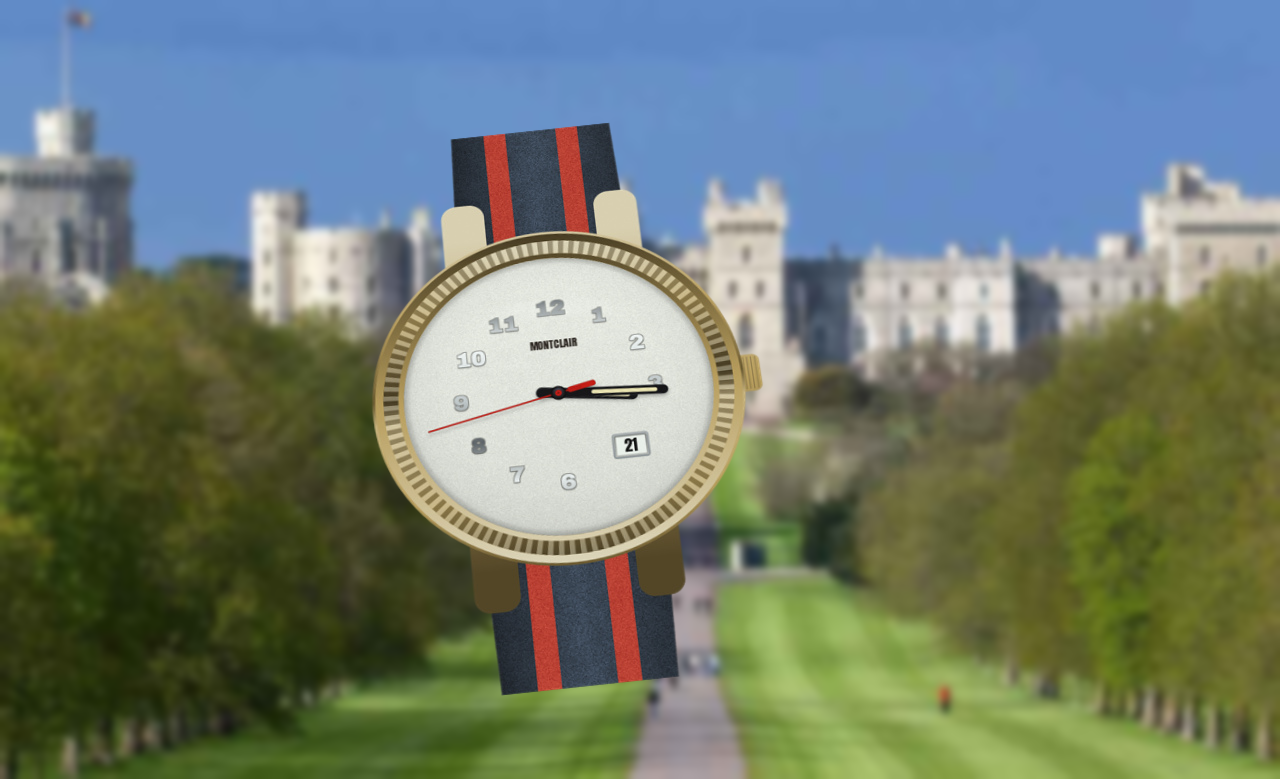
3 h 15 min 43 s
